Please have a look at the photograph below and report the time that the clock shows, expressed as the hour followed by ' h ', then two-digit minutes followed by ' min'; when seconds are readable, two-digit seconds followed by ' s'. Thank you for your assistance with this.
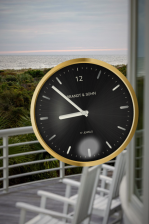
8 h 53 min
